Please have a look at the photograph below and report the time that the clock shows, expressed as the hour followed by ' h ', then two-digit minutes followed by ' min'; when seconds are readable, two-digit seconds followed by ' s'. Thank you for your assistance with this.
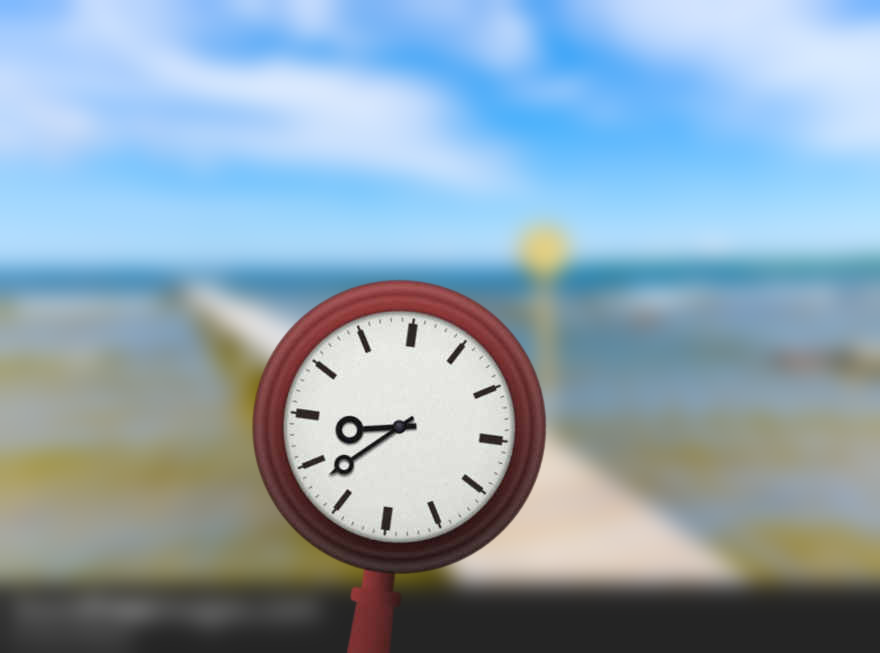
8 h 38 min
